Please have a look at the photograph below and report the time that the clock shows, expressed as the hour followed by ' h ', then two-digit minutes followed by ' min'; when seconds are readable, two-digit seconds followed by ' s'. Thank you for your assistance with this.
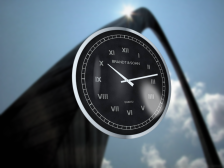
10 h 13 min
